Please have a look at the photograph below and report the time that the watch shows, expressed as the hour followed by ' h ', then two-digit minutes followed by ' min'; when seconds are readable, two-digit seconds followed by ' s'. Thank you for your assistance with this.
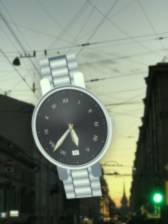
5 h 38 min
